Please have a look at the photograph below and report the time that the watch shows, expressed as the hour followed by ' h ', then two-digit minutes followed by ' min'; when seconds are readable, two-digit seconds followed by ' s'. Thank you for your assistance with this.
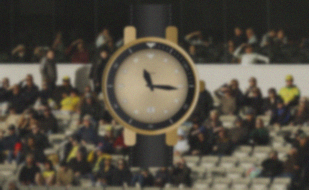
11 h 16 min
